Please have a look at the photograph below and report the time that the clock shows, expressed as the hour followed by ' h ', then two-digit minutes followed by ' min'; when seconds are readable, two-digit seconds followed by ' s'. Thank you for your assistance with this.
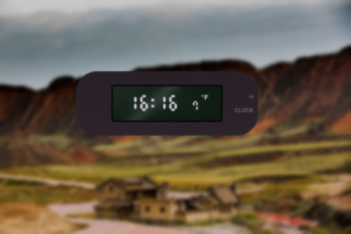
16 h 16 min
